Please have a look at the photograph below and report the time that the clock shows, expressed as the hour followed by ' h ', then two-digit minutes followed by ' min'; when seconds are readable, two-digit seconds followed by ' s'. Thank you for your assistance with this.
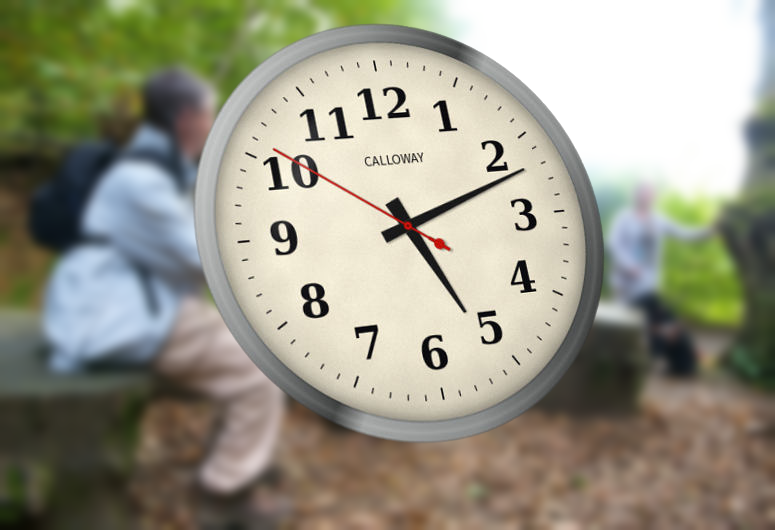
5 h 11 min 51 s
